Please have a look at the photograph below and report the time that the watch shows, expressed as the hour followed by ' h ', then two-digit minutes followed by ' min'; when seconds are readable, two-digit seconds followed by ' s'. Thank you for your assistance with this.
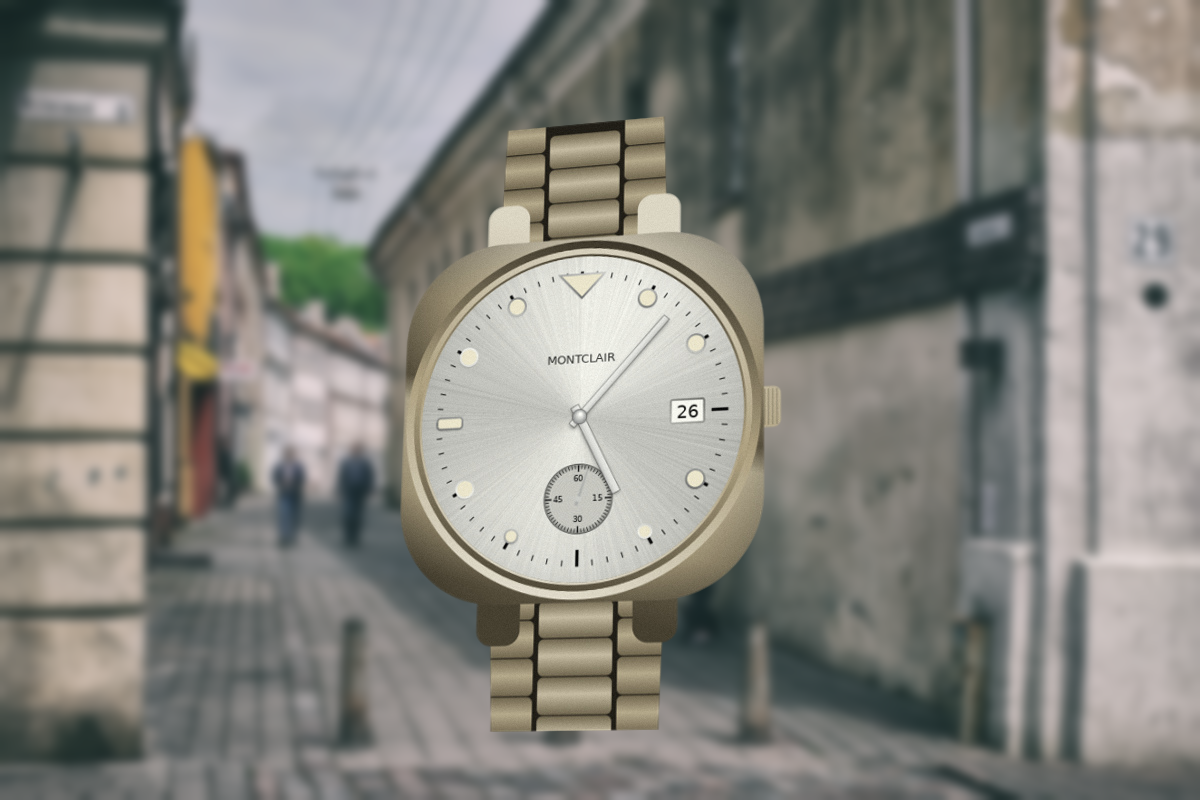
5 h 07 min 03 s
